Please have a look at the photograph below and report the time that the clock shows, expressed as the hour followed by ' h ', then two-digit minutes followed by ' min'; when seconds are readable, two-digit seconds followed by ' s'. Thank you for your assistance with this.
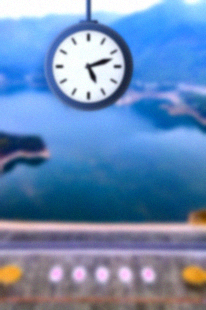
5 h 12 min
